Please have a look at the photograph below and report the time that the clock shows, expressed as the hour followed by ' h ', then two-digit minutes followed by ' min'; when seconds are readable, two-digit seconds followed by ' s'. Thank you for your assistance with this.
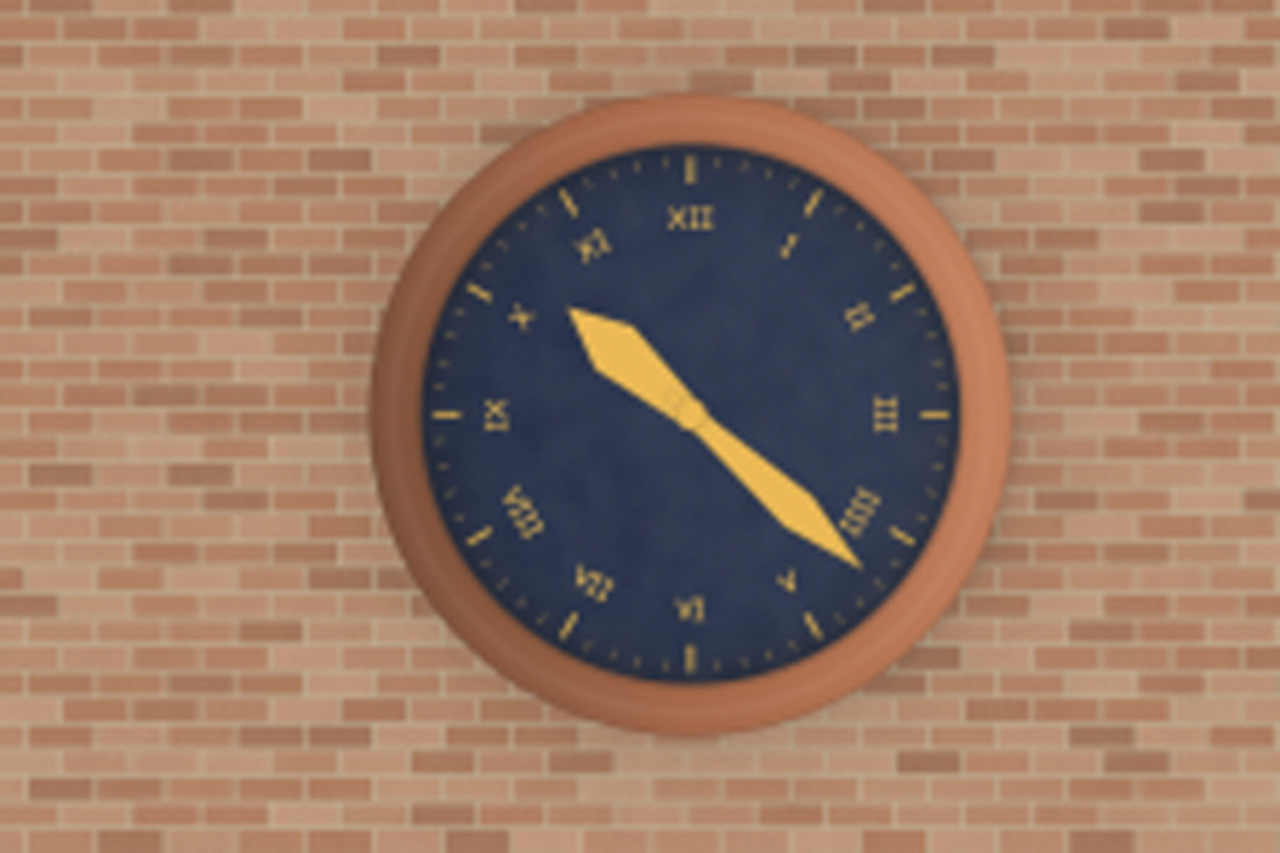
10 h 22 min
